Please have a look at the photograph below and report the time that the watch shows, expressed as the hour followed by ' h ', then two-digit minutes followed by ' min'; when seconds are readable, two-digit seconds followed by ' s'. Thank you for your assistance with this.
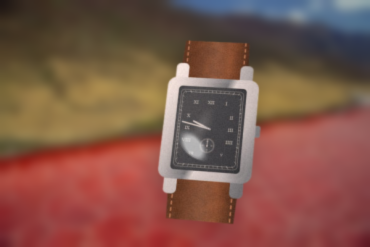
9 h 47 min
